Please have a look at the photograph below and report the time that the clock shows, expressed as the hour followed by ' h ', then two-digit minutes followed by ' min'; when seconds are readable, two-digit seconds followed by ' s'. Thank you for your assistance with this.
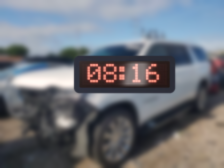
8 h 16 min
